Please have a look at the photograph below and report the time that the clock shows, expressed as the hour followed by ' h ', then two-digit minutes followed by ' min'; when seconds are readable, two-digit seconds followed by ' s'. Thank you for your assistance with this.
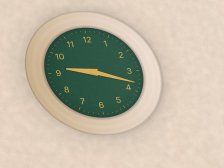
9 h 18 min
